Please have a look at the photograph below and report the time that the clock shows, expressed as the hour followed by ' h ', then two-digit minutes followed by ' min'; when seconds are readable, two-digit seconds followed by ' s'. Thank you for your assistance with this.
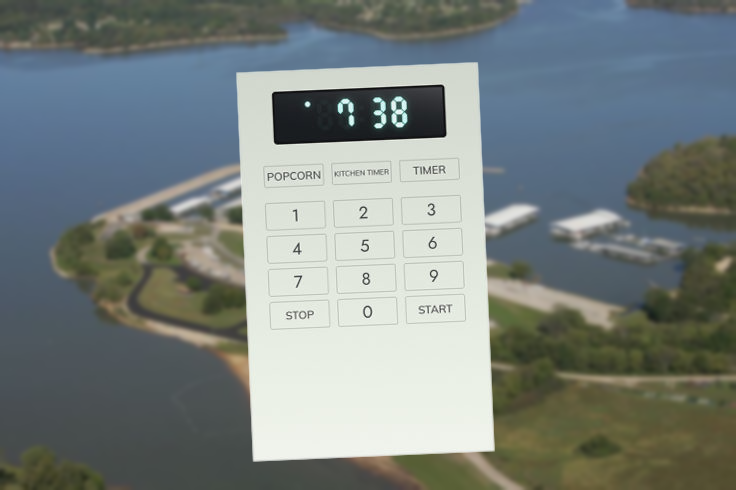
7 h 38 min
